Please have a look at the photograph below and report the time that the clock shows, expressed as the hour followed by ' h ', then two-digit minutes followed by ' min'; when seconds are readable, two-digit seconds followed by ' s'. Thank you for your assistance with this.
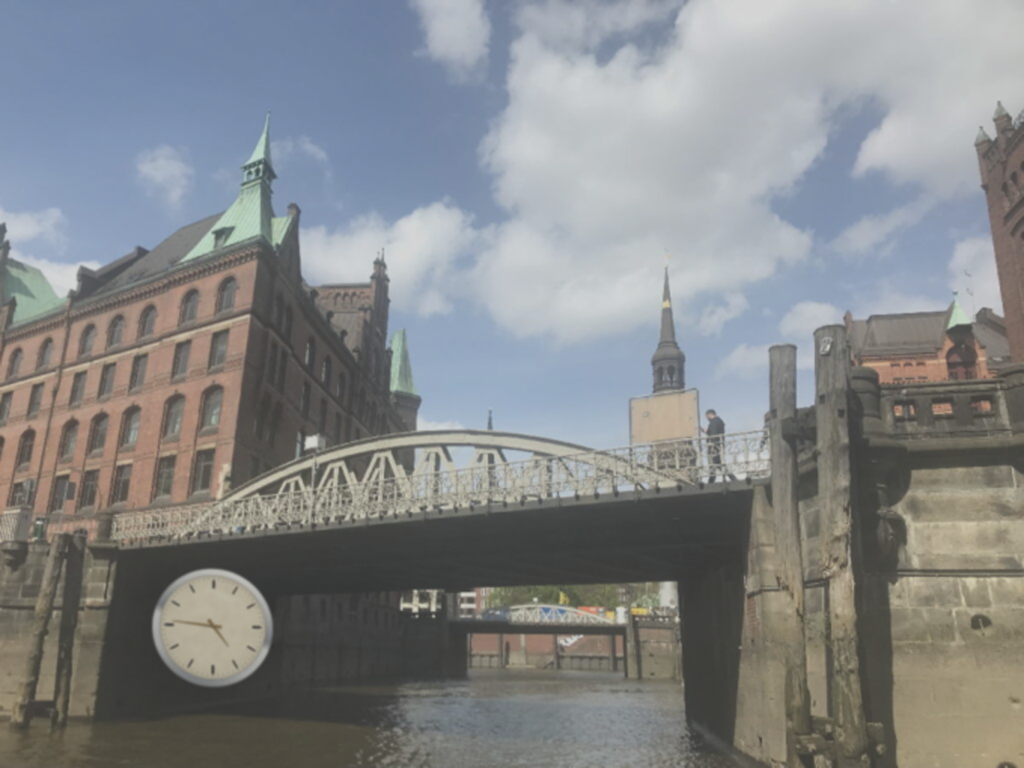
4 h 46 min
